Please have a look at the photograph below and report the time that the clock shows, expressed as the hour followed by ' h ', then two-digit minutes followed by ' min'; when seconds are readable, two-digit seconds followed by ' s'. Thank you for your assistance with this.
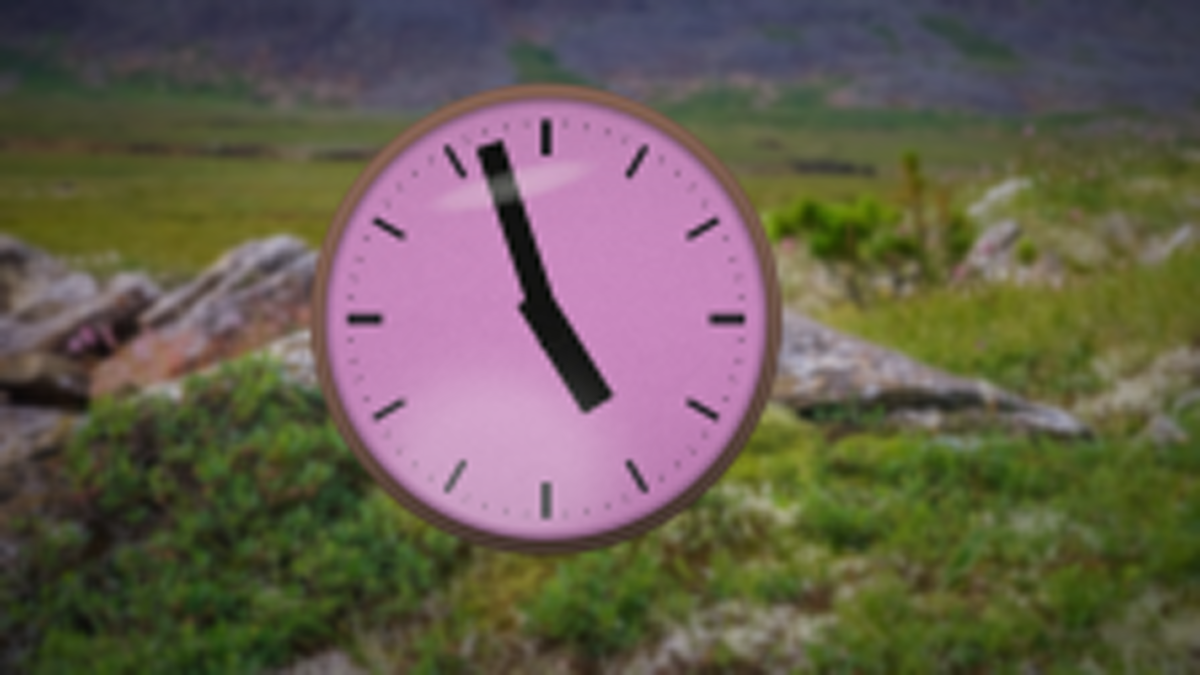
4 h 57 min
